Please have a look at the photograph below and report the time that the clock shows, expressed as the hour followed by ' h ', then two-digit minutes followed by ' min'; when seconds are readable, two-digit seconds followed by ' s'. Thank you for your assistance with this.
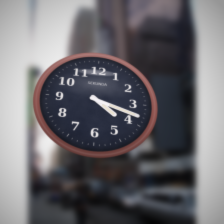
4 h 18 min
